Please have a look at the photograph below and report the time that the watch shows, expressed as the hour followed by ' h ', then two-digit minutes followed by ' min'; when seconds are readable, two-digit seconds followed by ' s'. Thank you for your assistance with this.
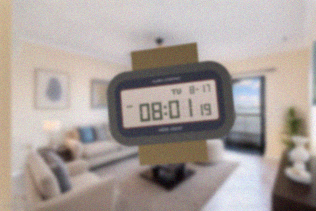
8 h 01 min 19 s
